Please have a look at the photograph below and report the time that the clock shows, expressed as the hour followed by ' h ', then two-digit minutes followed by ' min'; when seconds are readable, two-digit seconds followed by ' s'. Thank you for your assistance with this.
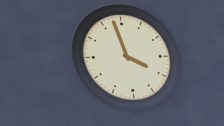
3 h 58 min
